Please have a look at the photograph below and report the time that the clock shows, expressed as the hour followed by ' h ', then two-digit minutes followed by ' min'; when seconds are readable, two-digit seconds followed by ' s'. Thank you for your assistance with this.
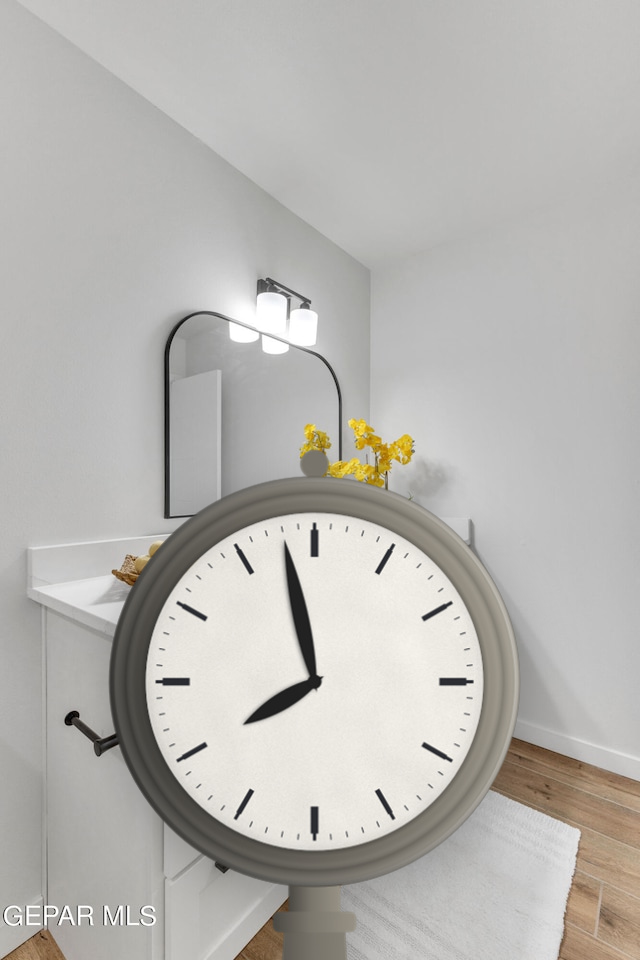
7 h 58 min
